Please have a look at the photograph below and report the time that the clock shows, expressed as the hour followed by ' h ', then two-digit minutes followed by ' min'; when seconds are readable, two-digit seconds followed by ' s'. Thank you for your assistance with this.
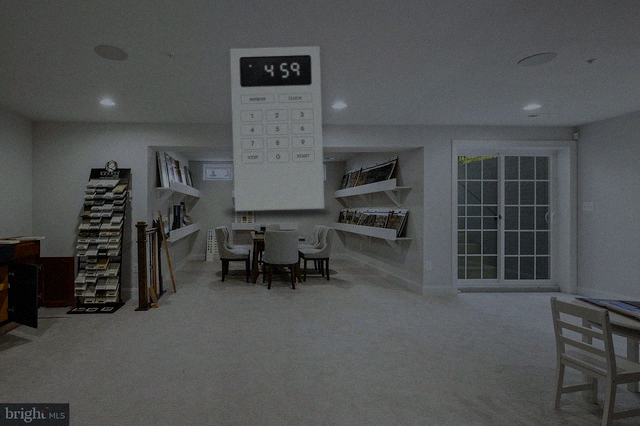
4 h 59 min
